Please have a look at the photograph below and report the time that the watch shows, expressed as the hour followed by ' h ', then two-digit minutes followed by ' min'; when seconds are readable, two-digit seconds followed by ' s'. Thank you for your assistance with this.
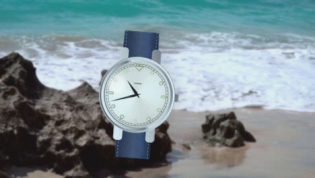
10 h 42 min
